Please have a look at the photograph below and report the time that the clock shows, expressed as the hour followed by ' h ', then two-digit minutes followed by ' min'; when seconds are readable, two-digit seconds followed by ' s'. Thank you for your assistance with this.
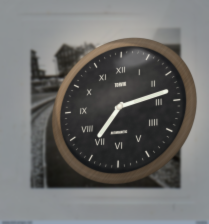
7 h 13 min
